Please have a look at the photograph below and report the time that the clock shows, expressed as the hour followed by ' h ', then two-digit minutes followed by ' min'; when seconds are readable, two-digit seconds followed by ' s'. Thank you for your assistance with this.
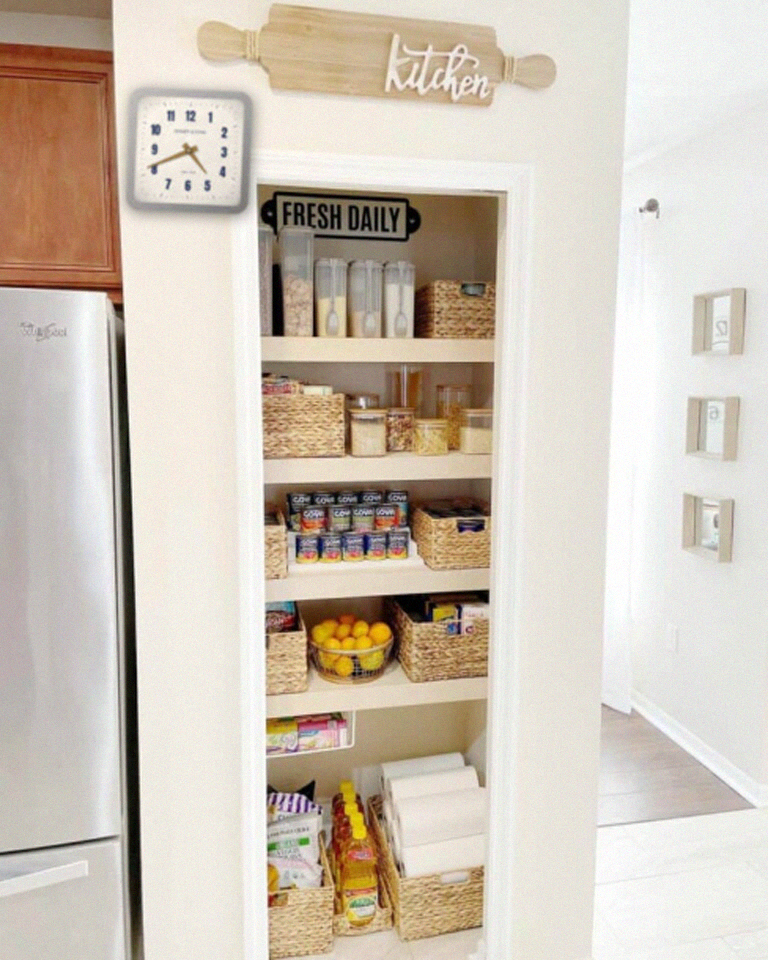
4 h 41 min
